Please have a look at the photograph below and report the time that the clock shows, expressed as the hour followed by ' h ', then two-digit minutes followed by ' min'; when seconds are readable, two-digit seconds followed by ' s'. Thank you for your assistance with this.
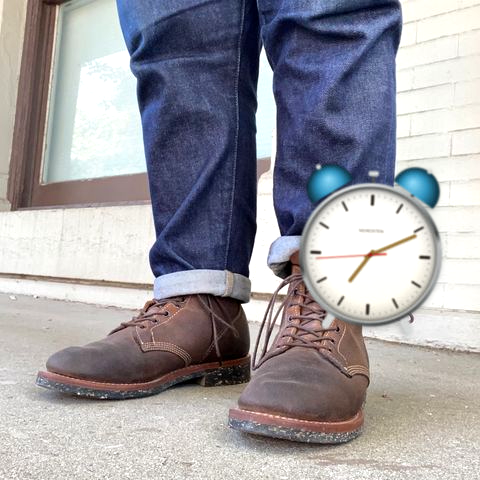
7 h 10 min 44 s
